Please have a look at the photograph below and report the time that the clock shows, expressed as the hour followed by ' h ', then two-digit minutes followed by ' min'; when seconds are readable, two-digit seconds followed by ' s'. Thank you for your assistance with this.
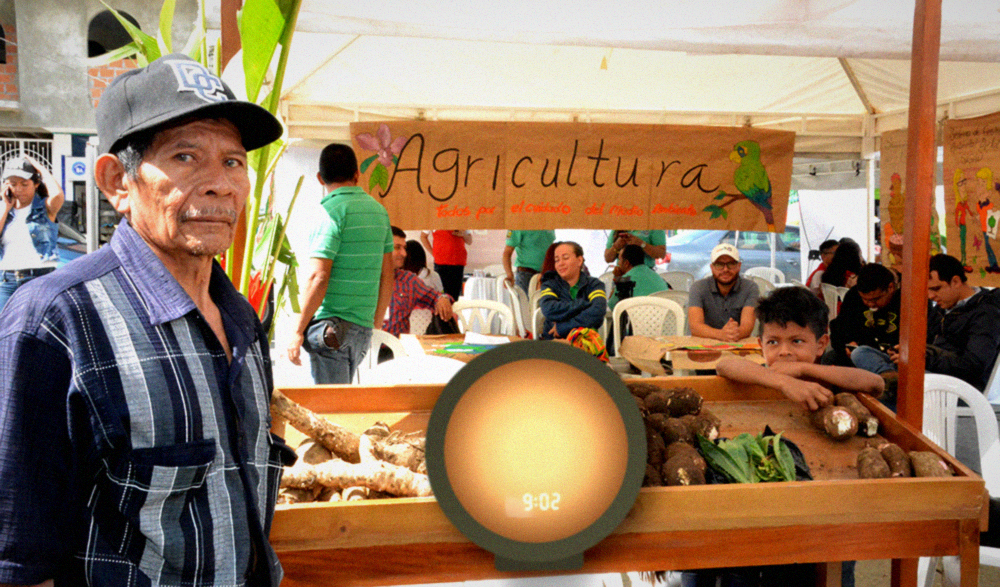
9 h 02 min
